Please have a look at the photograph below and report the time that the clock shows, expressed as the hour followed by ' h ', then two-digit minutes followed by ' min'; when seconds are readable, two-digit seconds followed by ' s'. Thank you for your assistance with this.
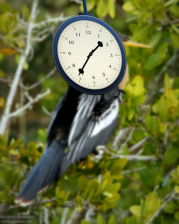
1 h 36 min
